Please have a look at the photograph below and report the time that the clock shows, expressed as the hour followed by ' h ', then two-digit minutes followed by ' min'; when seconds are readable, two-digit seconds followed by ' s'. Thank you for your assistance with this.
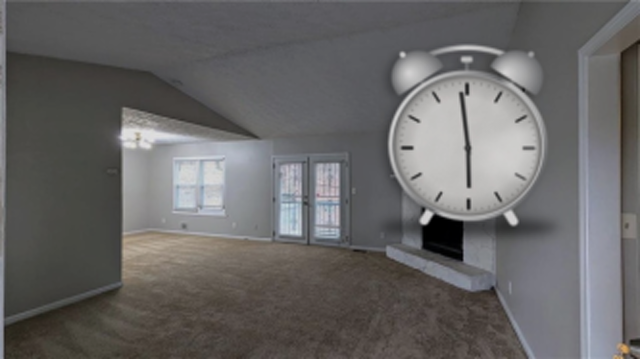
5 h 59 min
